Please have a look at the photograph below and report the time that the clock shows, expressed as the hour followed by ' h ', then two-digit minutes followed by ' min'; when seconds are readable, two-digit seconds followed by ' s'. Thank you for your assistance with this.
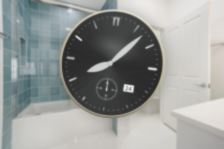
8 h 07 min
